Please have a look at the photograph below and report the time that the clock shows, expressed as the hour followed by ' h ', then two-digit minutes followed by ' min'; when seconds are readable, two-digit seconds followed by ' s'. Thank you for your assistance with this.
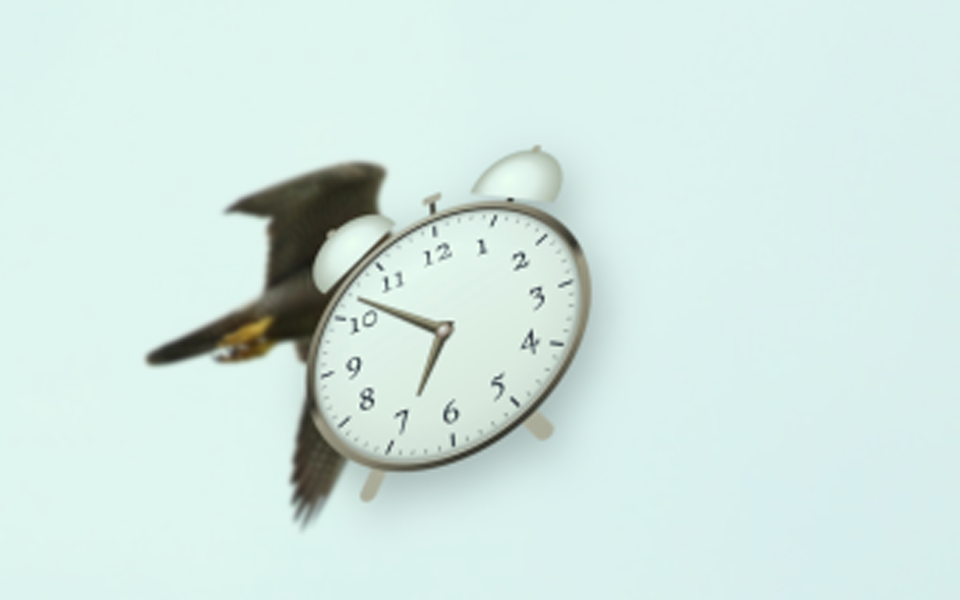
6 h 52 min
